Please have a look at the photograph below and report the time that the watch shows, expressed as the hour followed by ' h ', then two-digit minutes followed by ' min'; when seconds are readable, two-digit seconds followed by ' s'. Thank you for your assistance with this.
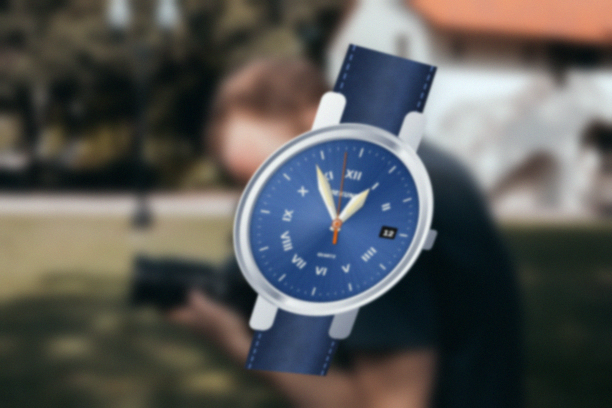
12 h 53 min 58 s
